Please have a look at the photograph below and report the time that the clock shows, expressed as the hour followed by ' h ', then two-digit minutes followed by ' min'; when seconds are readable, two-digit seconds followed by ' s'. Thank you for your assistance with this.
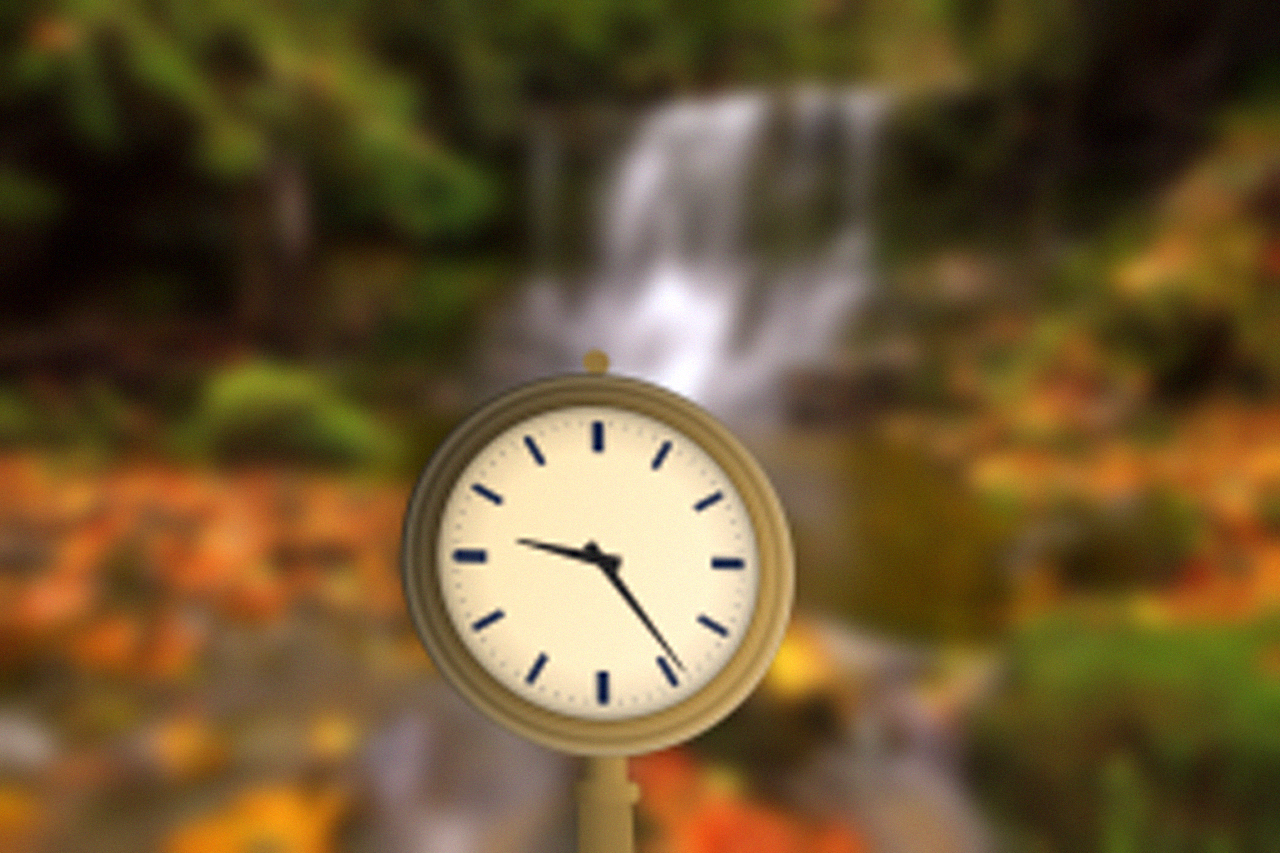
9 h 24 min
